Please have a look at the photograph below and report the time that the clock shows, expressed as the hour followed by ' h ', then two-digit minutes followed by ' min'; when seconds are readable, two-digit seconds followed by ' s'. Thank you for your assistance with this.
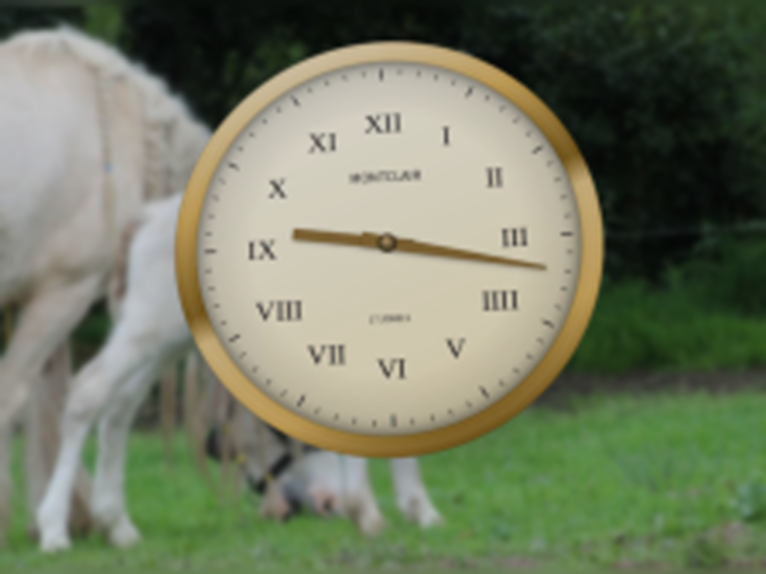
9 h 17 min
